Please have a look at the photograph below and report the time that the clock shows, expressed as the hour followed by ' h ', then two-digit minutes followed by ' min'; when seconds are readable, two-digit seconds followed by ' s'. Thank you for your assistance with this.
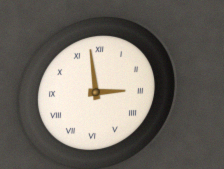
2 h 58 min
